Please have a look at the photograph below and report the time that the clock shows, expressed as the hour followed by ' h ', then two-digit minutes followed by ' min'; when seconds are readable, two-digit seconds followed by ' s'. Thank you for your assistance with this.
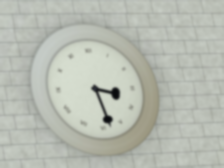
3 h 28 min
